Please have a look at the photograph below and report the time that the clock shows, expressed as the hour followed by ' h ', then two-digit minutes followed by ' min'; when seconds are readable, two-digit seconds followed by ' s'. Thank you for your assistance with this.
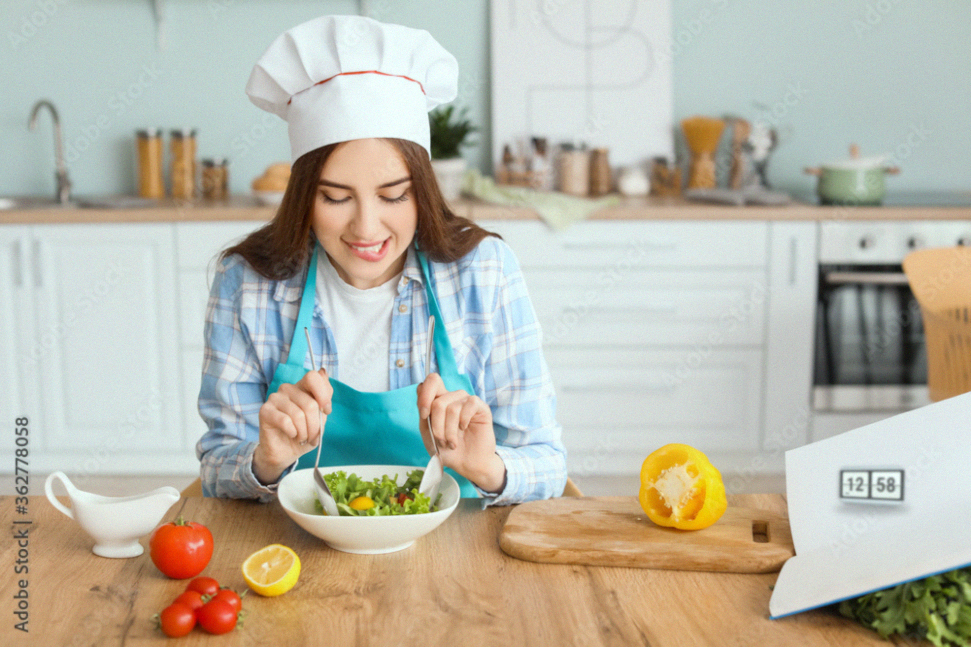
12 h 58 min
